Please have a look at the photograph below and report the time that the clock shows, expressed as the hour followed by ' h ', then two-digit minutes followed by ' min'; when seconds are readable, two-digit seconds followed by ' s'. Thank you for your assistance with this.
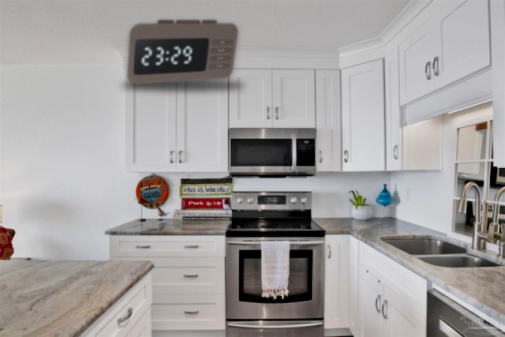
23 h 29 min
